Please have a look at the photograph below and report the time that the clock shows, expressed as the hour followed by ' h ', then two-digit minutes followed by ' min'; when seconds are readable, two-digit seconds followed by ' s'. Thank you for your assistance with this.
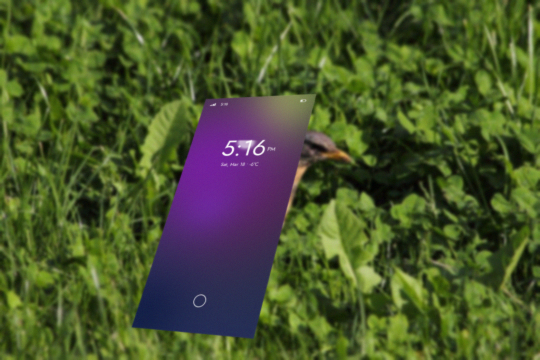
5 h 16 min
